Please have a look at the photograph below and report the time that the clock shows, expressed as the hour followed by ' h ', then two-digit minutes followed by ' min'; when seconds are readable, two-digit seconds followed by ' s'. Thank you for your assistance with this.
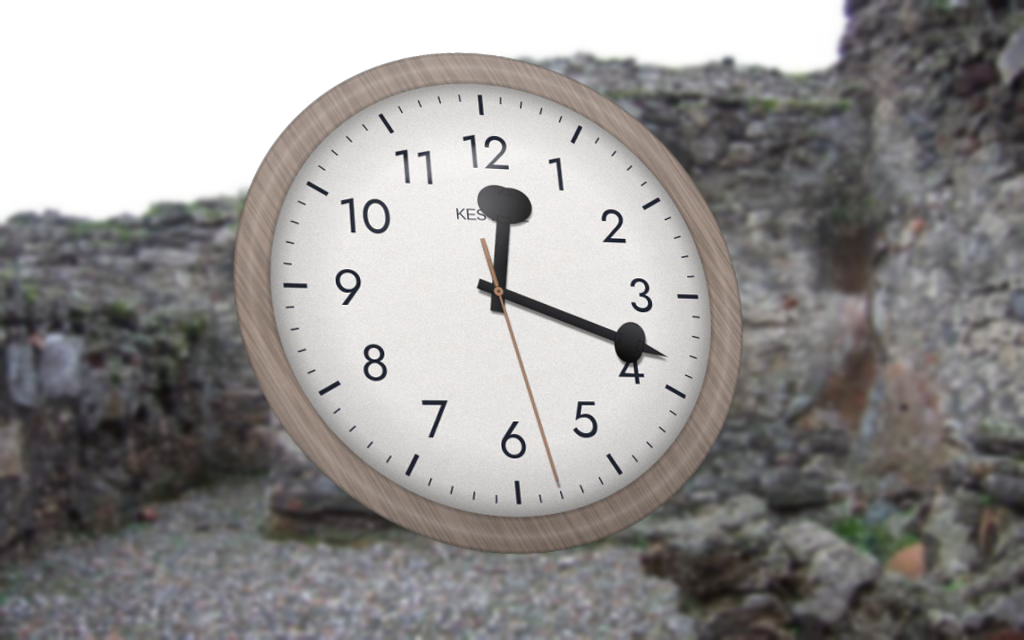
12 h 18 min 28 s
